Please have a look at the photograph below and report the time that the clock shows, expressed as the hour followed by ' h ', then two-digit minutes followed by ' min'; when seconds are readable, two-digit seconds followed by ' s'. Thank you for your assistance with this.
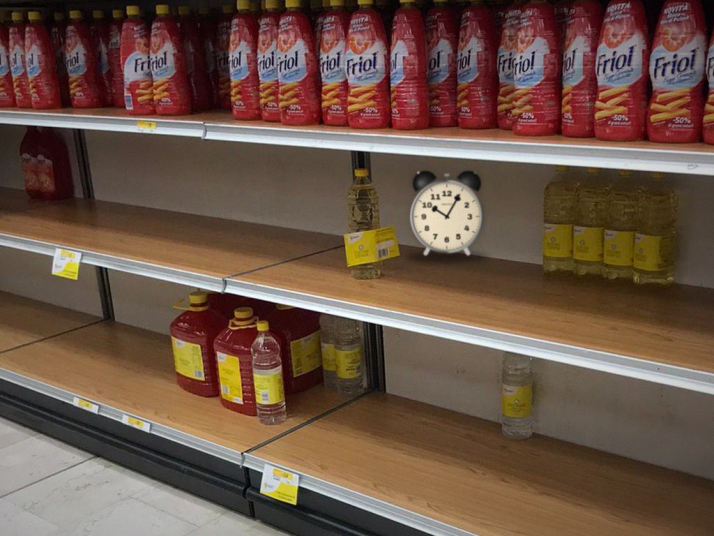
10 h 05 min
